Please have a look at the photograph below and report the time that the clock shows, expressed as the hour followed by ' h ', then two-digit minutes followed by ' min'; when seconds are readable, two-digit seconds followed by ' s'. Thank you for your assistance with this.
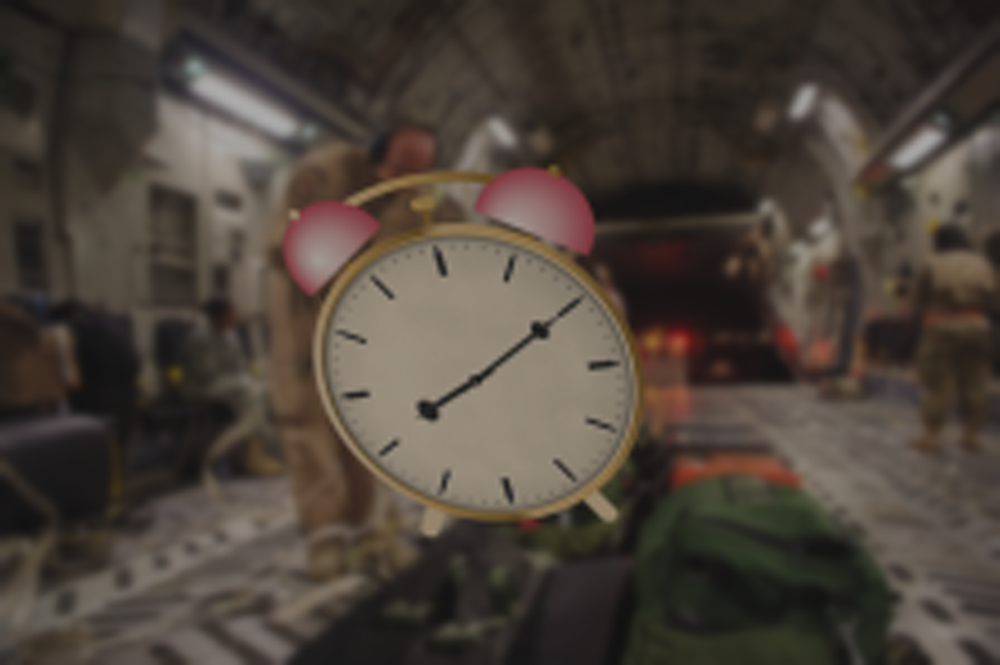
8 h 10 min
